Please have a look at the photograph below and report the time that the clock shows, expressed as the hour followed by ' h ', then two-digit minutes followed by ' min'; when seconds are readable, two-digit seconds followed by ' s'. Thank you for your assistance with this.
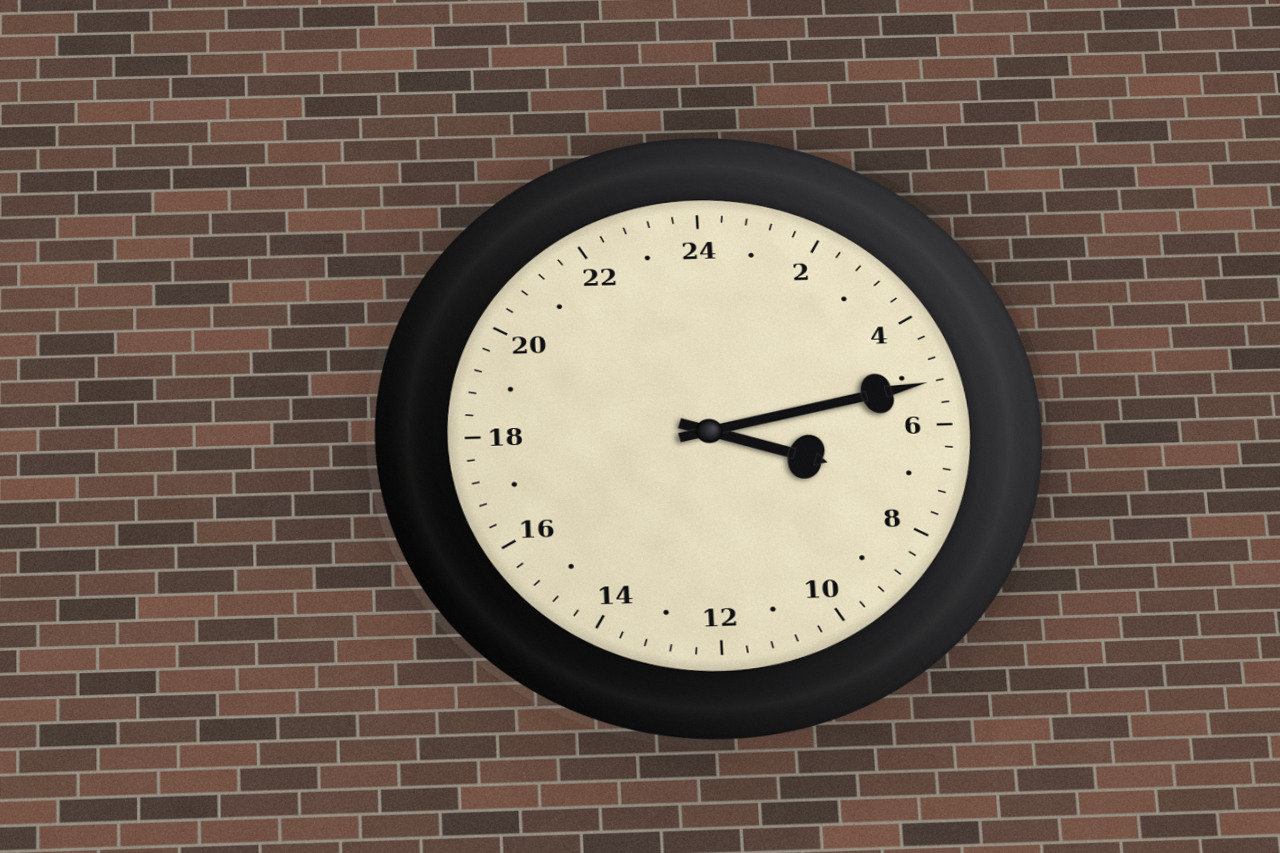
7 h 13 min
